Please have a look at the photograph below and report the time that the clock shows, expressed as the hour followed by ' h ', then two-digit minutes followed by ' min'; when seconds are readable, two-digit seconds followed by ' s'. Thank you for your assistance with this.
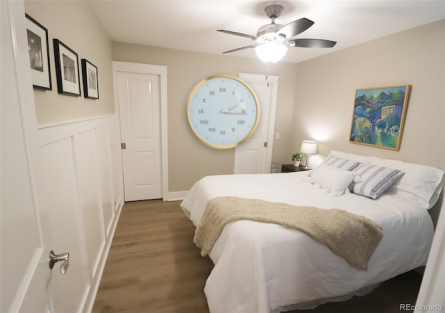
2 h 16 min
